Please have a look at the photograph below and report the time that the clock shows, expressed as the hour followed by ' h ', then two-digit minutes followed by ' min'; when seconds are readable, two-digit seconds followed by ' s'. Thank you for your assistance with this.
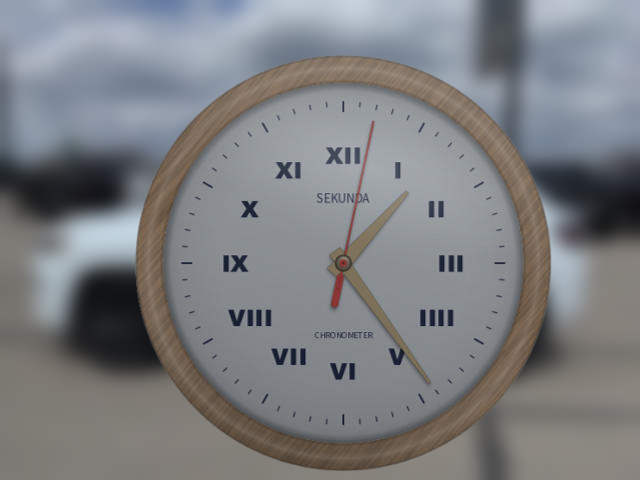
1 h 24 min 02 s
